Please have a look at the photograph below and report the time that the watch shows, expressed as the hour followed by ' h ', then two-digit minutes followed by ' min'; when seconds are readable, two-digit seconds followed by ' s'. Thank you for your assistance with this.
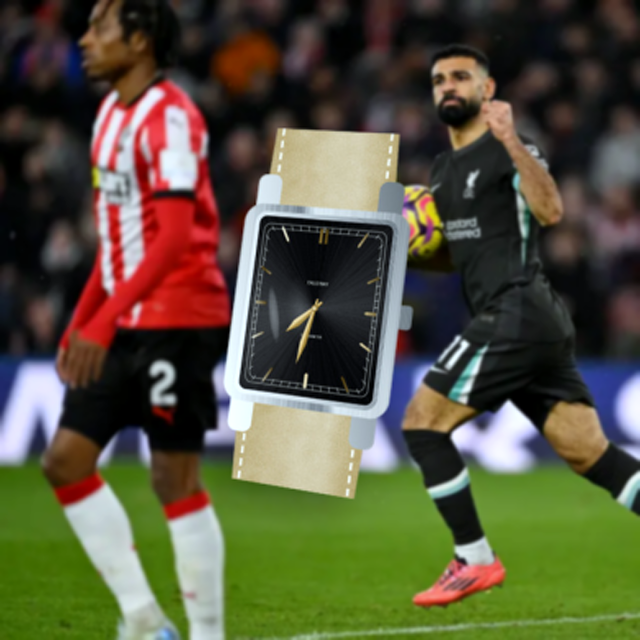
7 h 32 min
